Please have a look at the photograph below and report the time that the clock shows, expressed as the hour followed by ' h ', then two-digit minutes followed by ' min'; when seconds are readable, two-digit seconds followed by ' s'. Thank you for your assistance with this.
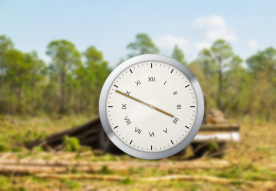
3 h 49 min
